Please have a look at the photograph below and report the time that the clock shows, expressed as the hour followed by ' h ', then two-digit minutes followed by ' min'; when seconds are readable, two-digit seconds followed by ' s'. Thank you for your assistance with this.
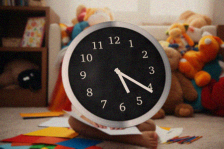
5 h 21 min
